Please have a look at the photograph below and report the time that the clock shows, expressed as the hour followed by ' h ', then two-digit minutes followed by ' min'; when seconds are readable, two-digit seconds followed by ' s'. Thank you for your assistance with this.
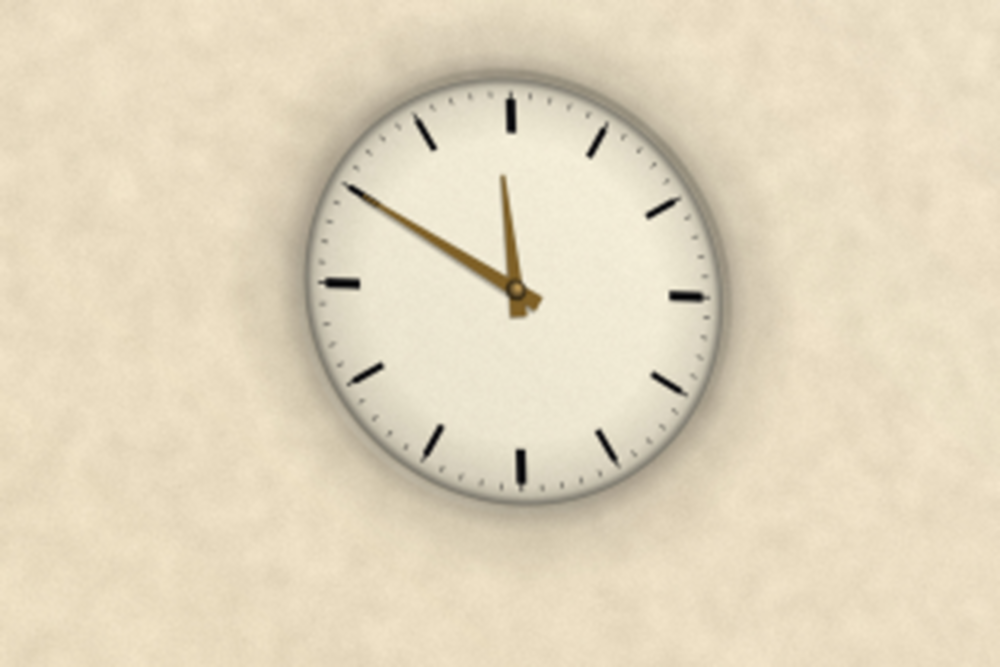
11 h 50 min
